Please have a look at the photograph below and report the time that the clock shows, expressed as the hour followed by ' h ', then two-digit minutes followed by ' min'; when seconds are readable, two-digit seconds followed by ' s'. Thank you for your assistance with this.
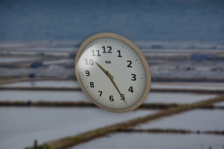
10 h 25 min
